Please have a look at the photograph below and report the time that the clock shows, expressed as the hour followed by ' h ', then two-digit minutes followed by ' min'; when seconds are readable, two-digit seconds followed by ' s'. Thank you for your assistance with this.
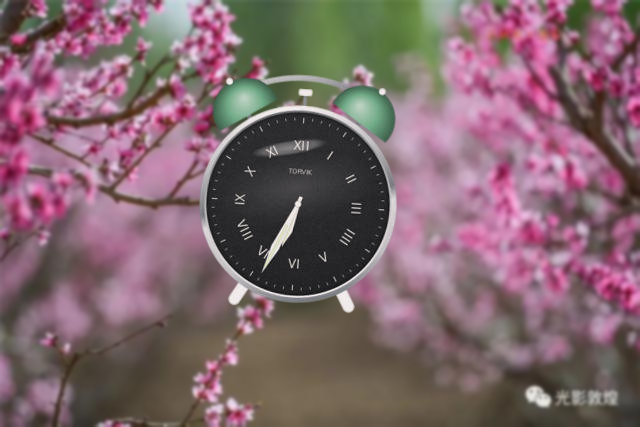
6 h 34 min
